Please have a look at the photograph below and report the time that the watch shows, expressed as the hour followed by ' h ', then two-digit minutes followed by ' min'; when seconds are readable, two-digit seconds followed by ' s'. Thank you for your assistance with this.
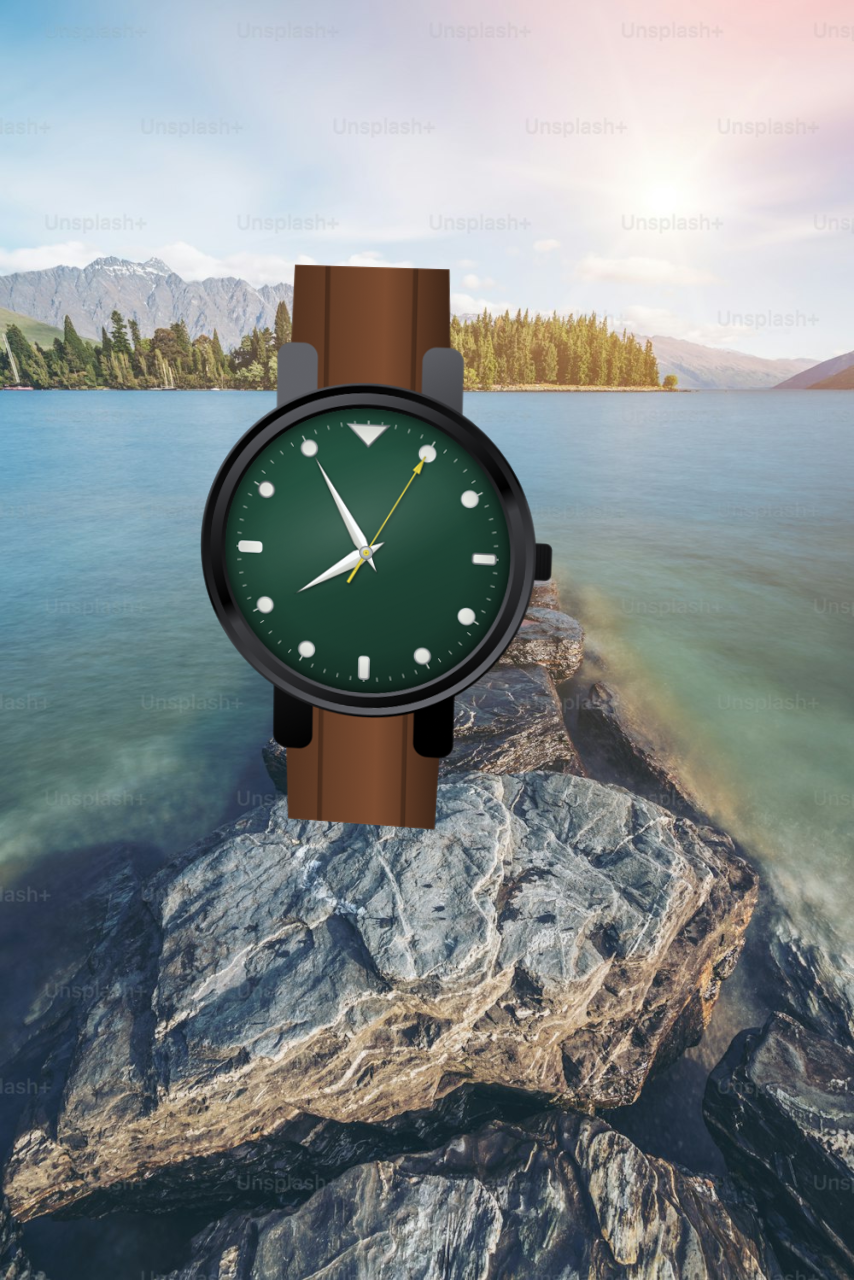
7 h 55 min 05 s
